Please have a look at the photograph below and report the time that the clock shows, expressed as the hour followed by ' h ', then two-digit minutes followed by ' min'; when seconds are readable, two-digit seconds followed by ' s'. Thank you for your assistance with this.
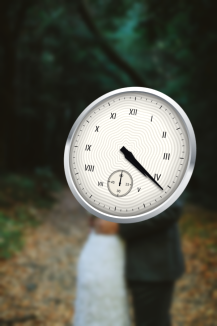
4 h 21 min
